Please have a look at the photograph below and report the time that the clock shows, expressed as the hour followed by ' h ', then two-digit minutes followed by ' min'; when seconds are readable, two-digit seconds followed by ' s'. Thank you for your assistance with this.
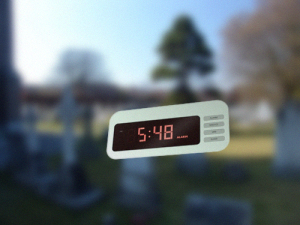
5 h 48 min
